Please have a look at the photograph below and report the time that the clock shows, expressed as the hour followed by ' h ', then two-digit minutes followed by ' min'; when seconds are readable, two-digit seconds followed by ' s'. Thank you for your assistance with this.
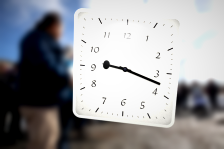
9 h 18 min
